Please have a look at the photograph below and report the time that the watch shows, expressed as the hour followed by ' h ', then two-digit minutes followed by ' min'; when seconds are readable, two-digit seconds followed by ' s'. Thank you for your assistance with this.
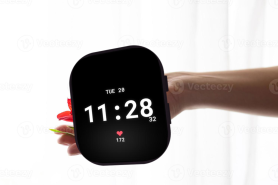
11 h 28 min
